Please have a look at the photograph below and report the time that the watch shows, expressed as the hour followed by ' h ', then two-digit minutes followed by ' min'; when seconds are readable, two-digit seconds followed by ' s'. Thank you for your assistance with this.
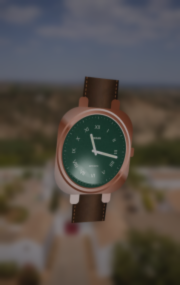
11 h 17 min
